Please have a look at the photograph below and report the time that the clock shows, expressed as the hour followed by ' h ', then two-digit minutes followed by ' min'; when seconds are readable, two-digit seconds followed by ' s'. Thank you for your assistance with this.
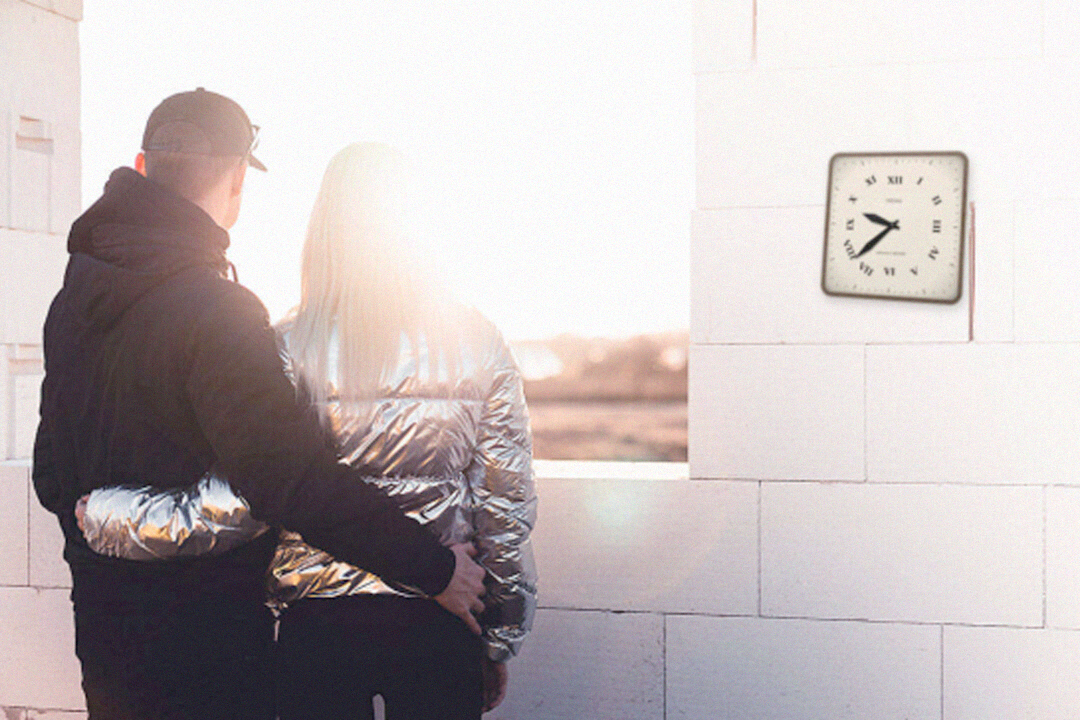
9 h 38 min
